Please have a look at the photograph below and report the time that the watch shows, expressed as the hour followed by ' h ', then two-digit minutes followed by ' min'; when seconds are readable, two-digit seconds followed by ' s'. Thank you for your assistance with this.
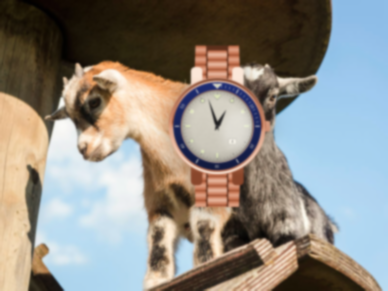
12 h 57 min
